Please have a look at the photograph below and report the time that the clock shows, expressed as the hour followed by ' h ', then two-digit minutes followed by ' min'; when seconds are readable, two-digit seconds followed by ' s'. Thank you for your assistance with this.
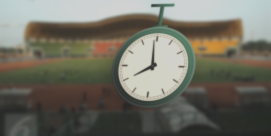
7 h 59 min
